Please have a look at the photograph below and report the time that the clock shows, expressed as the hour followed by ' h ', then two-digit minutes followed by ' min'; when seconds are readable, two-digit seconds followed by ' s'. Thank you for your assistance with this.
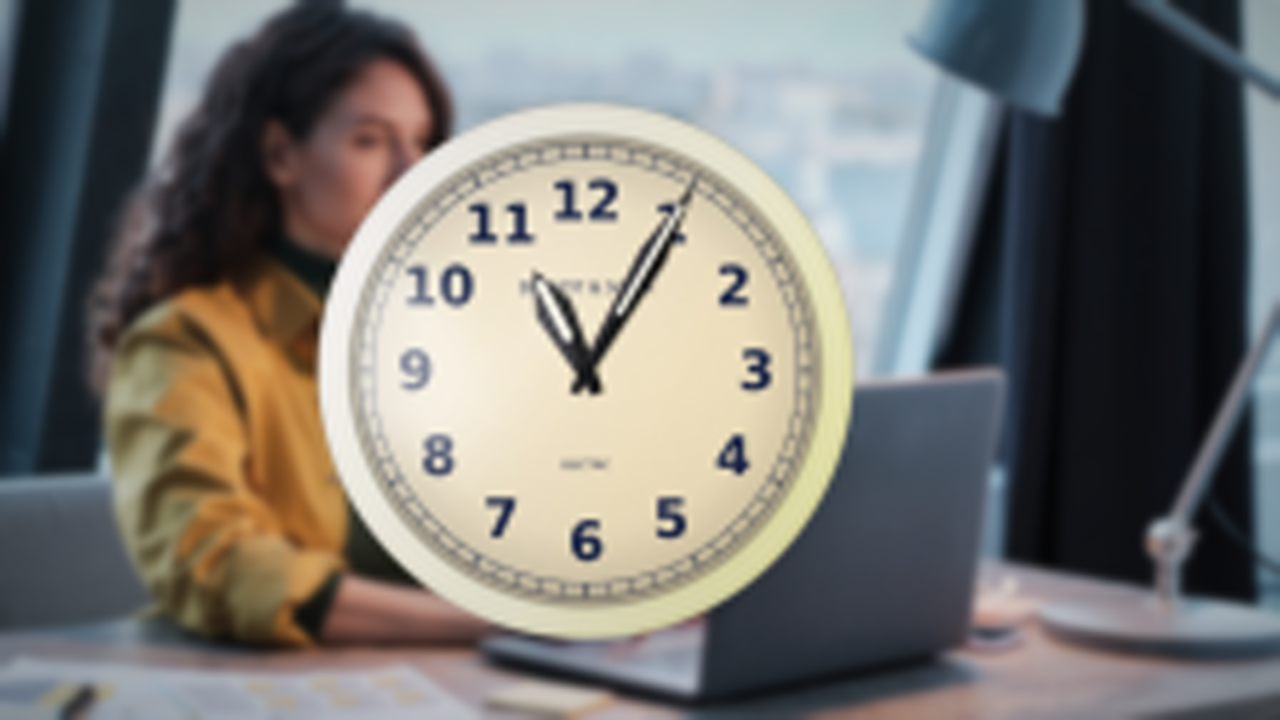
11 h 05 min
